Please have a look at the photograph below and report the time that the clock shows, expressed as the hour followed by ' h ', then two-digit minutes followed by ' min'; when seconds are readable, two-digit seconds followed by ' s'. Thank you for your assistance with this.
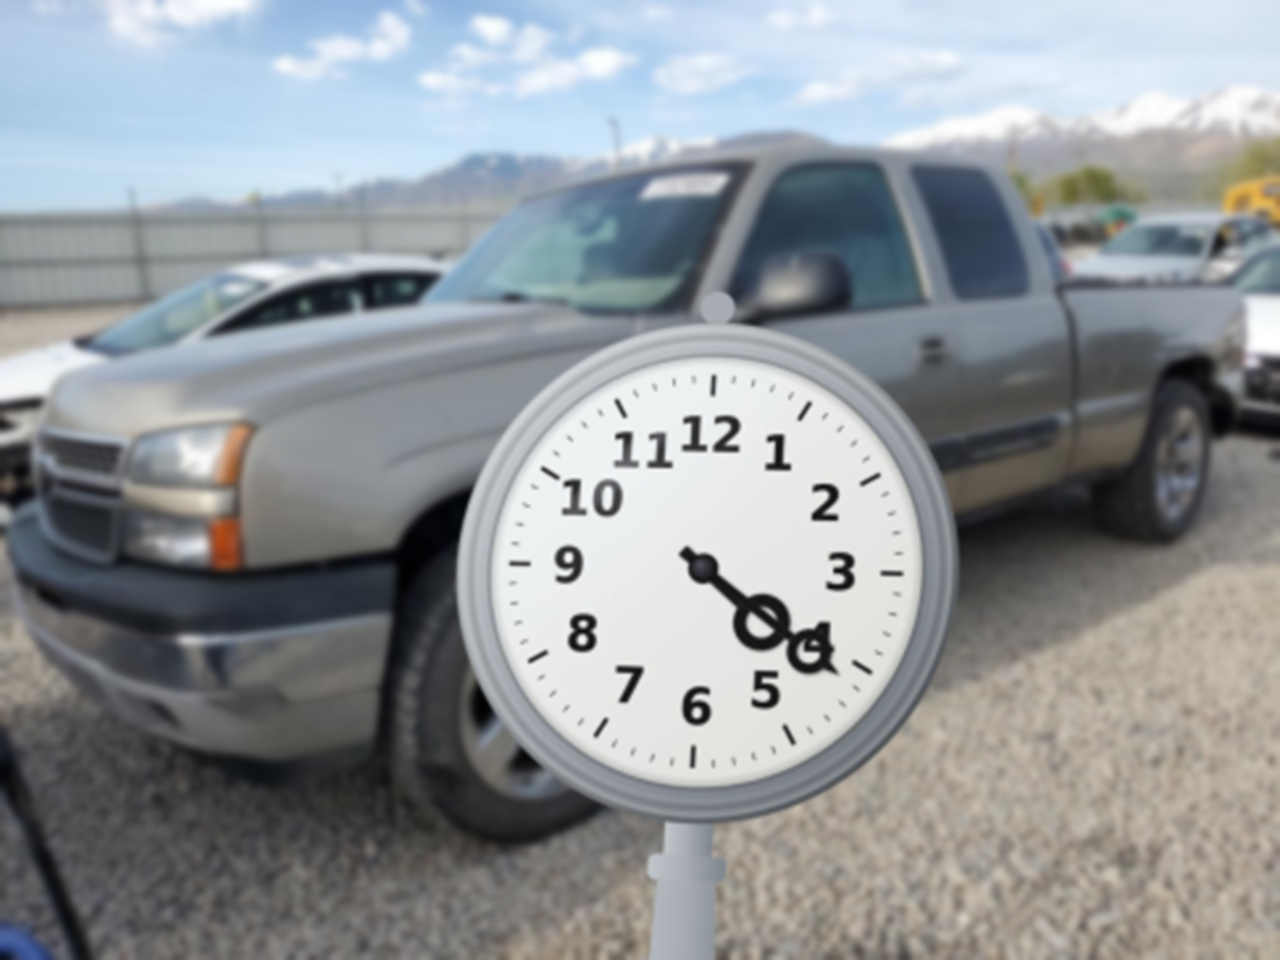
4 h 21 min
